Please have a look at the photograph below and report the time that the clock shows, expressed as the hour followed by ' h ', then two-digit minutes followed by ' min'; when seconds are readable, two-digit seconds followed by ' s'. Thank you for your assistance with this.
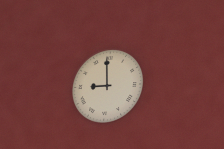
8 h 59 min
